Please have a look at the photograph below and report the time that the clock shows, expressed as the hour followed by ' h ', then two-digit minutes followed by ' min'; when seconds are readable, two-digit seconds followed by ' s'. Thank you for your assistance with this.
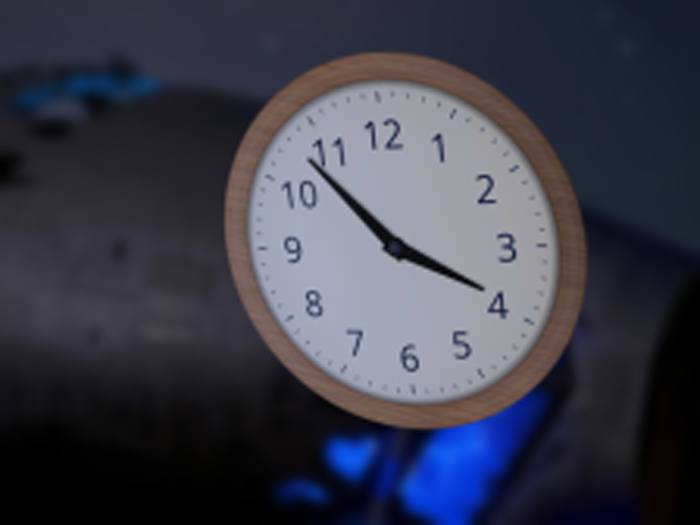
3 h 53 min
